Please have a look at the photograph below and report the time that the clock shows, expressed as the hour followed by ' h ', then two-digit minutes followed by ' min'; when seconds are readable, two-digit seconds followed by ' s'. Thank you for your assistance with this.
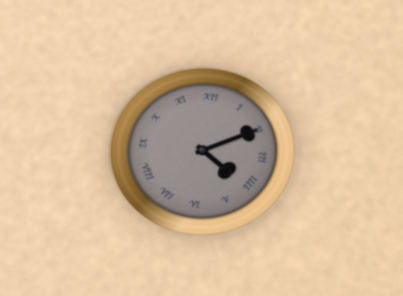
4 h 10 min
